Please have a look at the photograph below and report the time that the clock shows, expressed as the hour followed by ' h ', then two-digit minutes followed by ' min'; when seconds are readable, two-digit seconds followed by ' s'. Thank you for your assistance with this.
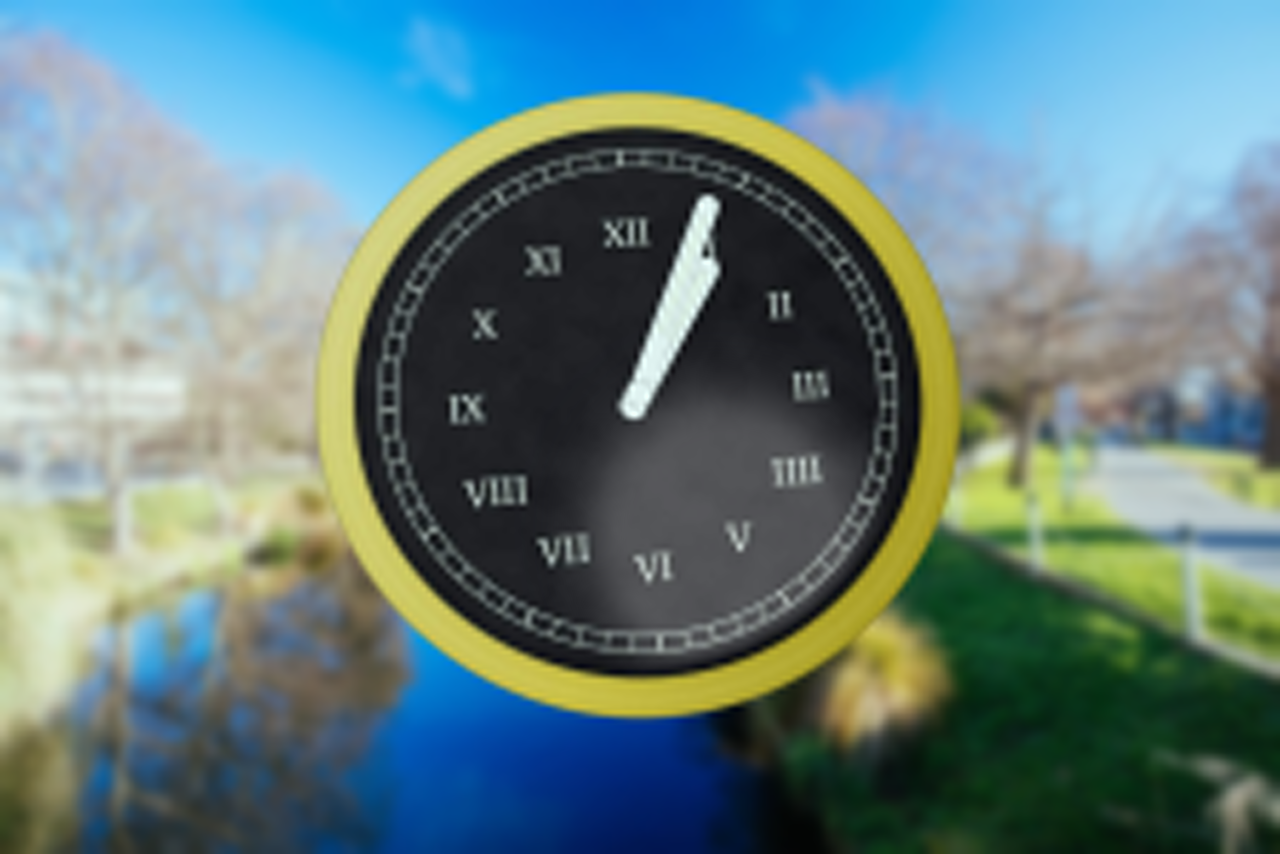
1 h 04 min
